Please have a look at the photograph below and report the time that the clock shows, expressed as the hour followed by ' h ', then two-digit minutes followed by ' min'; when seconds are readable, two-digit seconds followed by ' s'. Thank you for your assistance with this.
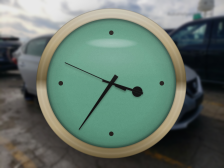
3 h 35 min 49 s
